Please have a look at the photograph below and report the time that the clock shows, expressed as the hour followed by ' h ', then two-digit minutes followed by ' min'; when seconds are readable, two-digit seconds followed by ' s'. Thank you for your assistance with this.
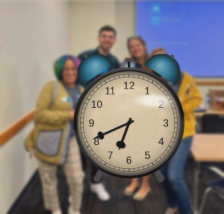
6 h 41 min
